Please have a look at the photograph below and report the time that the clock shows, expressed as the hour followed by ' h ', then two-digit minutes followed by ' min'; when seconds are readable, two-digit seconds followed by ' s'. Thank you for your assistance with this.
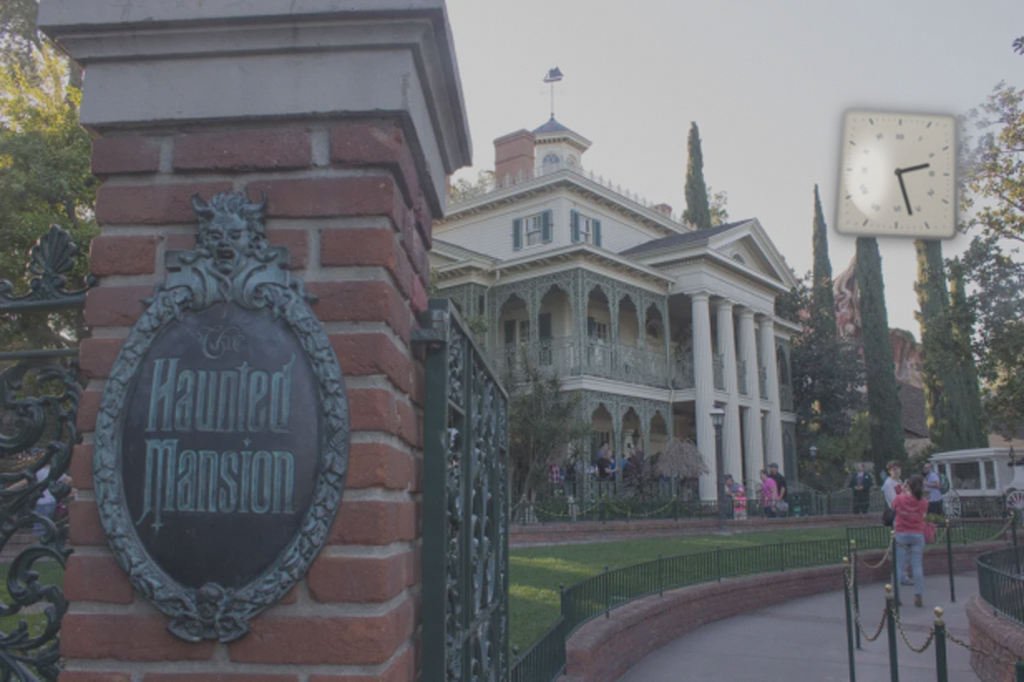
2 h 27 min
